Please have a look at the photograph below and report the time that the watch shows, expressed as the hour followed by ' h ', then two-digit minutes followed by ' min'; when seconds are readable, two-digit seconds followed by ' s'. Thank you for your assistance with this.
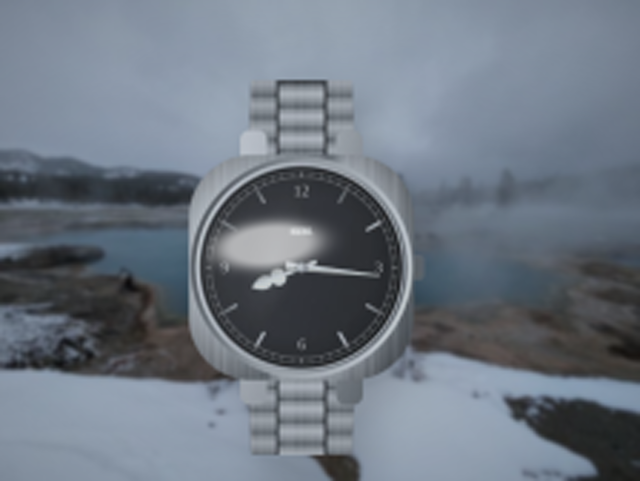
8 h 16 min
